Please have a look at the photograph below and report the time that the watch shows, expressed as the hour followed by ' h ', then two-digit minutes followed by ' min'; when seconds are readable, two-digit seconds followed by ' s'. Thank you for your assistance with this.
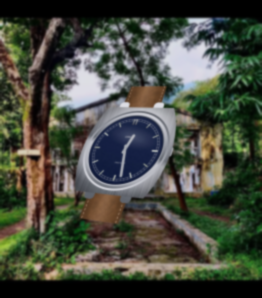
12 h 28 min
